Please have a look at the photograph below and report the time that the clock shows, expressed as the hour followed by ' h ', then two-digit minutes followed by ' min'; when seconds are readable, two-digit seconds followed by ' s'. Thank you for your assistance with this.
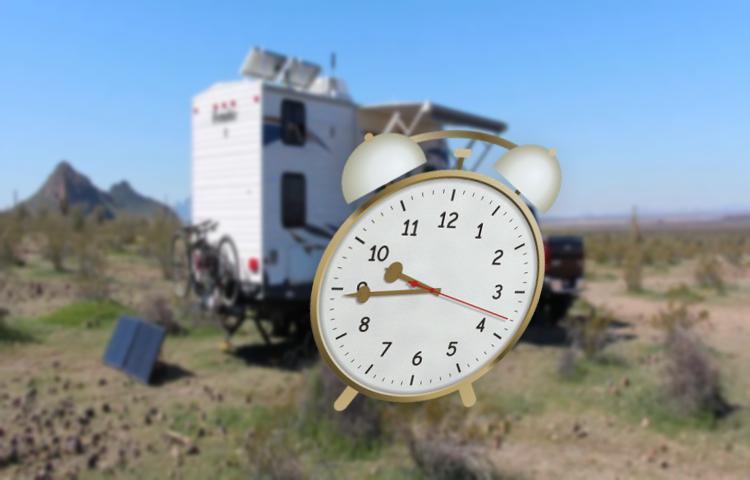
9 h 44 min 18 s
